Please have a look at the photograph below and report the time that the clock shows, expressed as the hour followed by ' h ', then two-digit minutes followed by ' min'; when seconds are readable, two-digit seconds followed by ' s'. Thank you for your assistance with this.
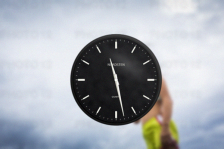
11 h 28 min
